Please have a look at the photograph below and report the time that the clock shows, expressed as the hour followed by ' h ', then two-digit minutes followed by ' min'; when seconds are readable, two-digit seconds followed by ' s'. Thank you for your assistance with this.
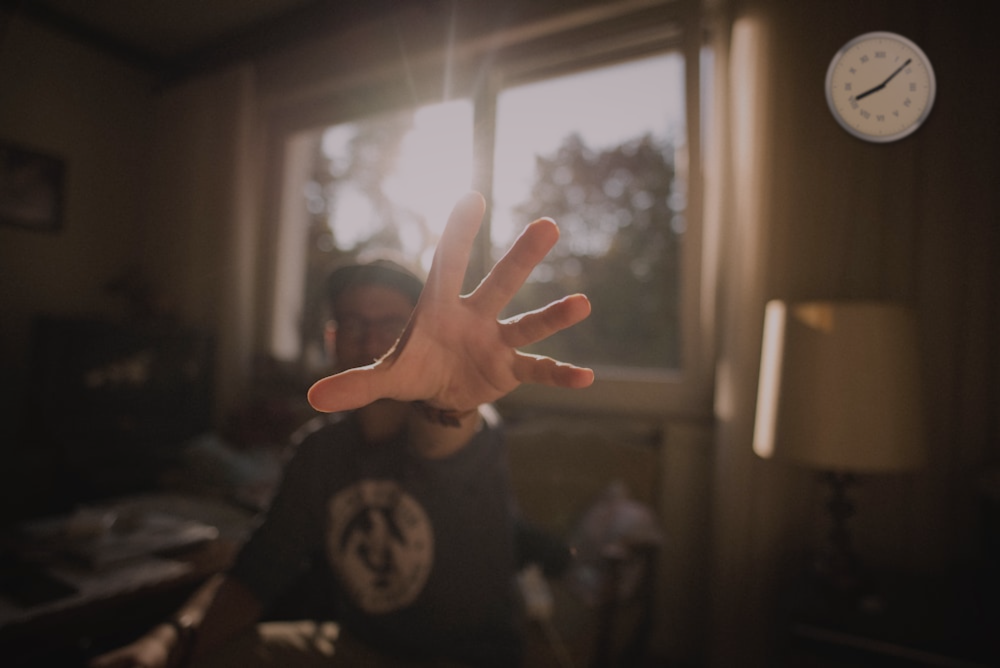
8 h 08 min
